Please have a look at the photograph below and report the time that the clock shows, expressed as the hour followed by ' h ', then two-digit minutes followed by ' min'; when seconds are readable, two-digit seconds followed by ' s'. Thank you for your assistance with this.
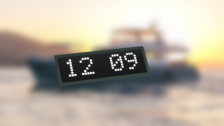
12 h 09 min
